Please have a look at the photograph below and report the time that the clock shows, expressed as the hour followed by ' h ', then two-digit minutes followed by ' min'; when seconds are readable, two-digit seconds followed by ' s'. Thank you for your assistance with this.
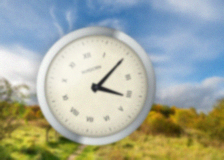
4 h 10 min
